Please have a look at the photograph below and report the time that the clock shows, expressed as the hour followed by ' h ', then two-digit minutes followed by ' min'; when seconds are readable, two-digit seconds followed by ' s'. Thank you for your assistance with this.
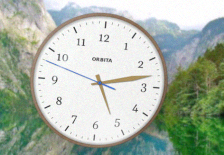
5 h 12 min 48 s
